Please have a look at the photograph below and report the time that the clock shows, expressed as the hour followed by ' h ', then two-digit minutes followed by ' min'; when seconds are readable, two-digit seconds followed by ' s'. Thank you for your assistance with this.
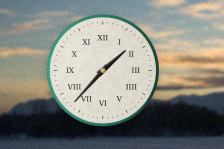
1 h 37 min
